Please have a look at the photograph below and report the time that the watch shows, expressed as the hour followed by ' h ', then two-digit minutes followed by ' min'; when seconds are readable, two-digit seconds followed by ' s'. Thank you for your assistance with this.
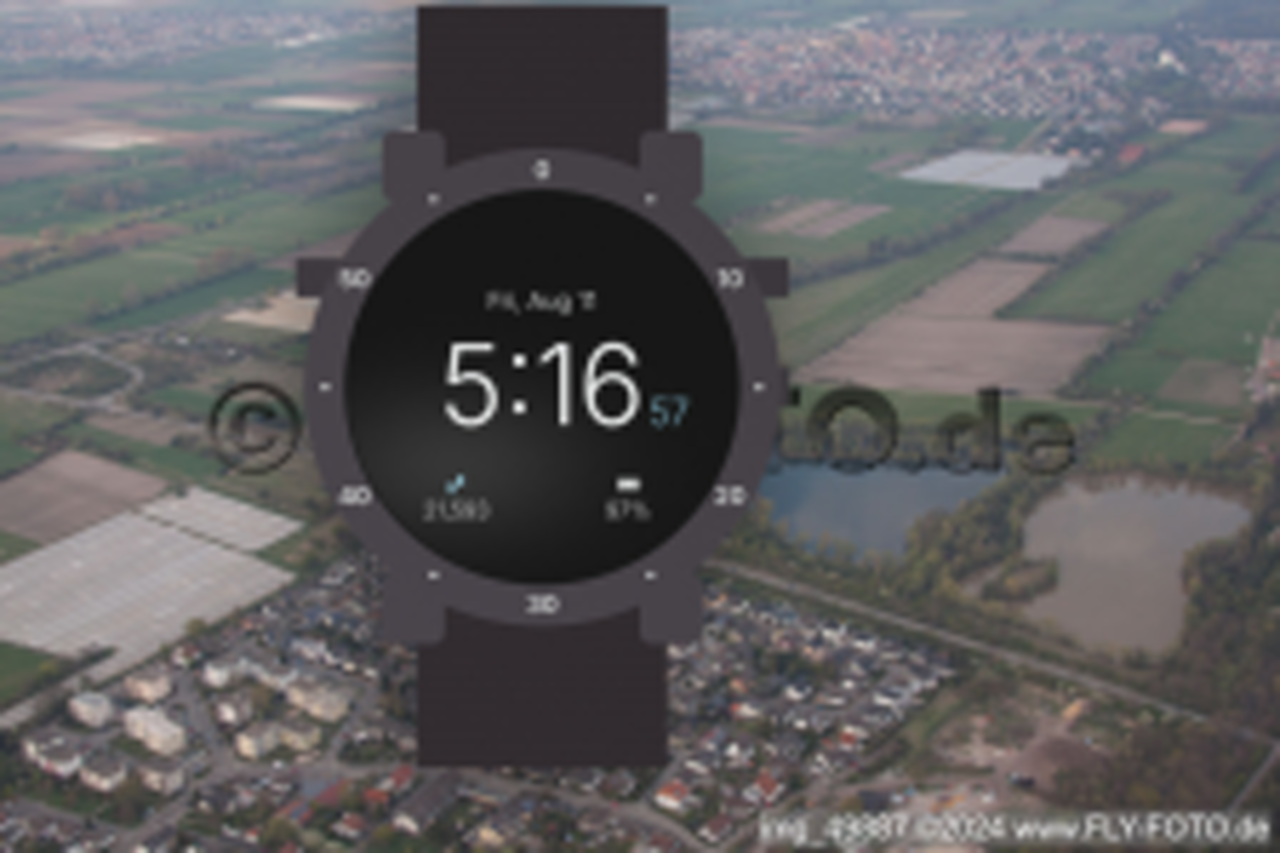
5 h 16 min
